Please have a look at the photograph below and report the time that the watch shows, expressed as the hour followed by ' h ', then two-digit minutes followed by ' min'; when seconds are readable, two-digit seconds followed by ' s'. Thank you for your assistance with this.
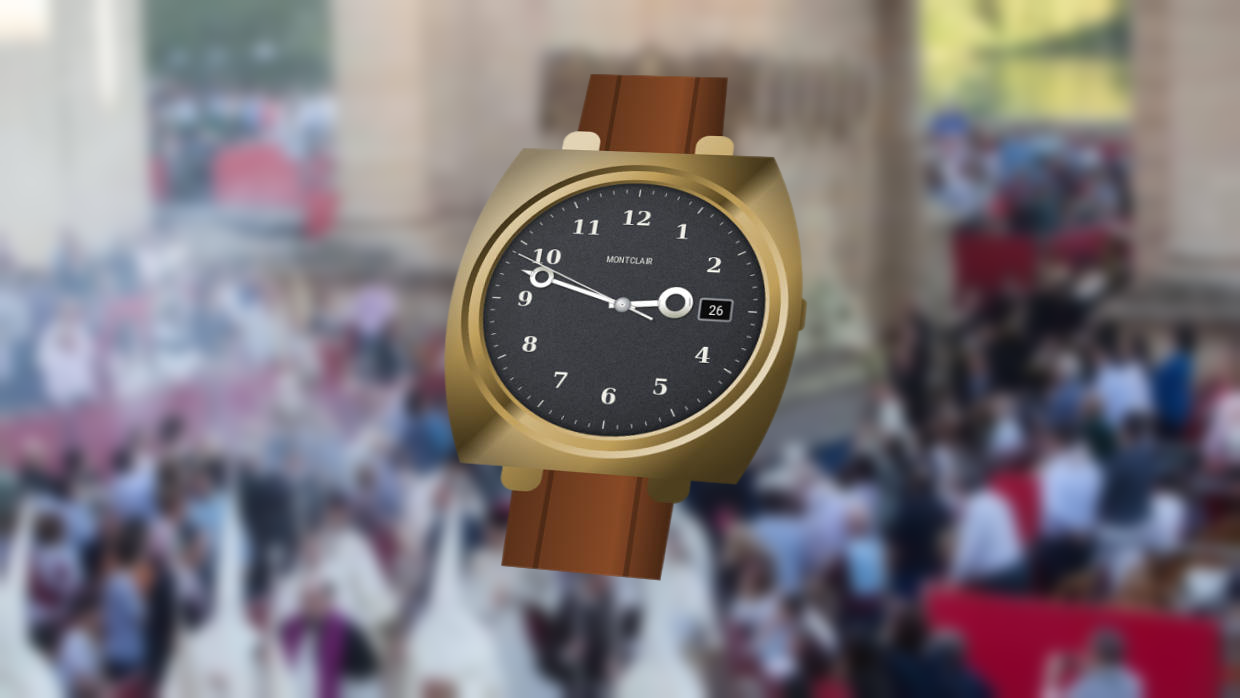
2 h 47 min 49 s
